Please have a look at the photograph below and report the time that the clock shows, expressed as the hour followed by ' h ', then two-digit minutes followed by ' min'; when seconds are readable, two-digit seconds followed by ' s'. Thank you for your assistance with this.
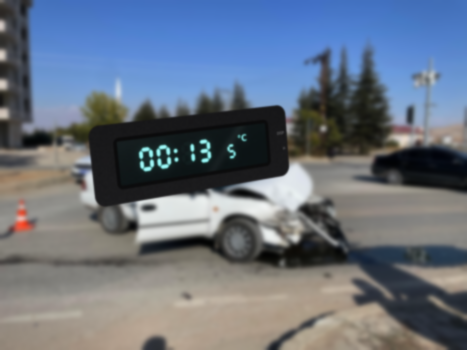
0 h 13 min
